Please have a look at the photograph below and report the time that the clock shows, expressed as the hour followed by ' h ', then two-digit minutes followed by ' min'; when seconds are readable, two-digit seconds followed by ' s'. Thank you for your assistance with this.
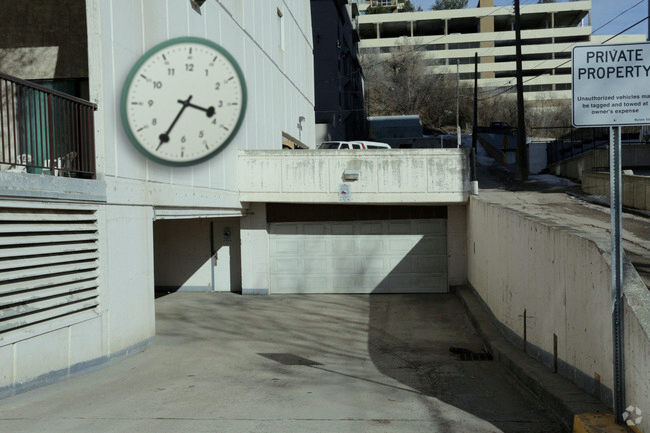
3 h 35 min
